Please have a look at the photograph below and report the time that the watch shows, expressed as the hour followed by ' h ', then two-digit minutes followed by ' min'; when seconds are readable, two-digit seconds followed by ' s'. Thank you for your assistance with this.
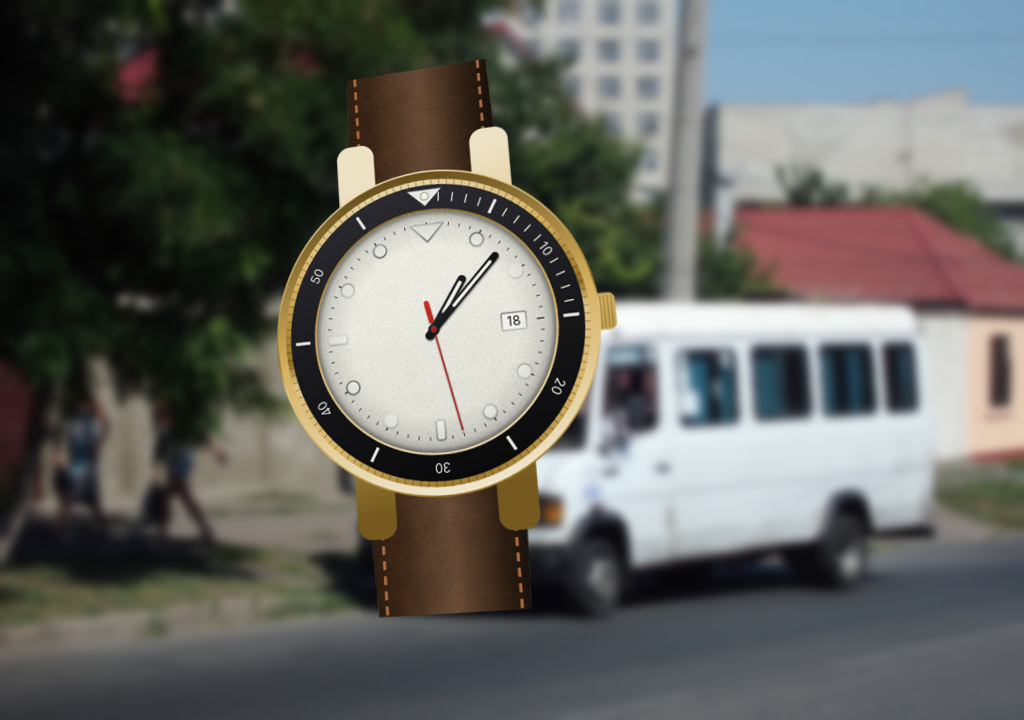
1 h 07 min 28 s
